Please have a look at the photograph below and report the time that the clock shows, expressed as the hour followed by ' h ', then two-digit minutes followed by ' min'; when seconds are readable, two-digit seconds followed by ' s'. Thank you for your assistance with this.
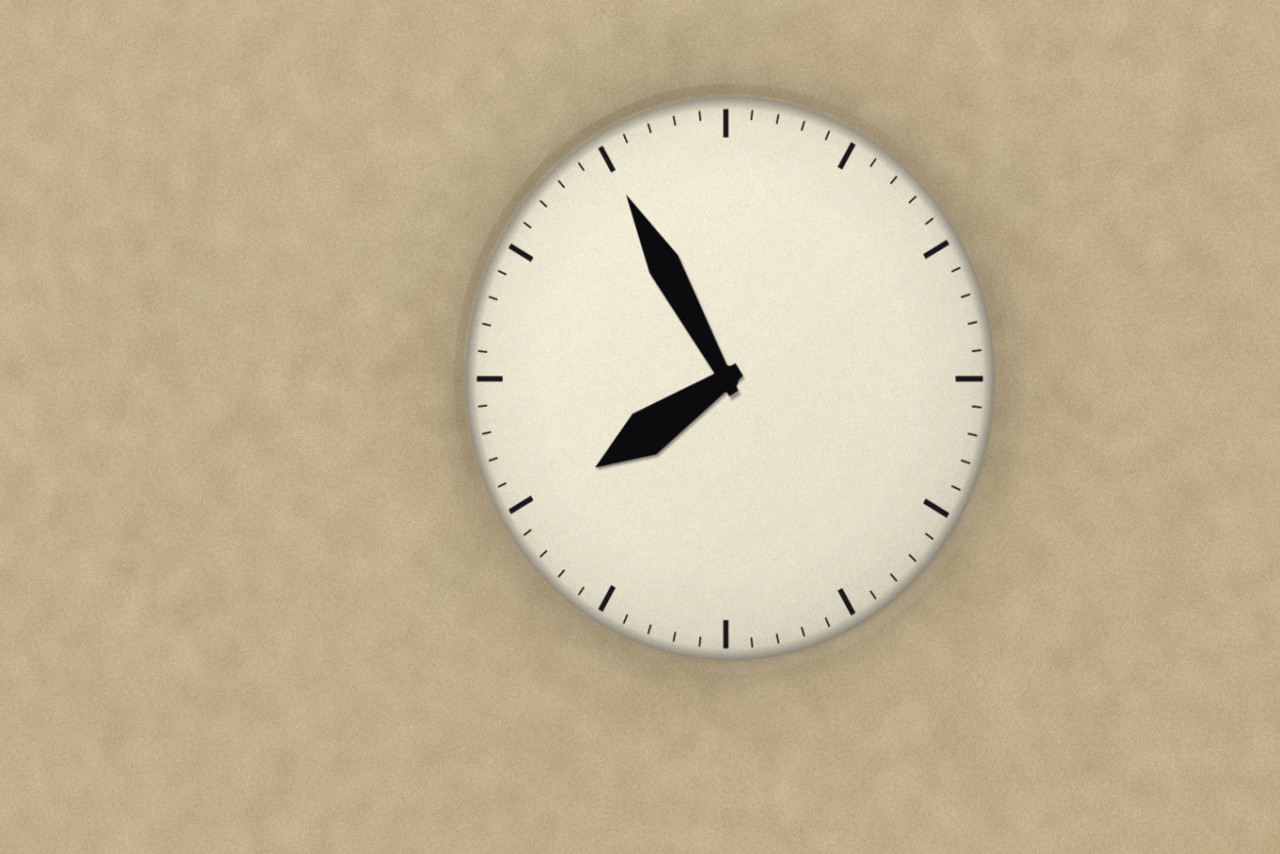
7 h 55 min
